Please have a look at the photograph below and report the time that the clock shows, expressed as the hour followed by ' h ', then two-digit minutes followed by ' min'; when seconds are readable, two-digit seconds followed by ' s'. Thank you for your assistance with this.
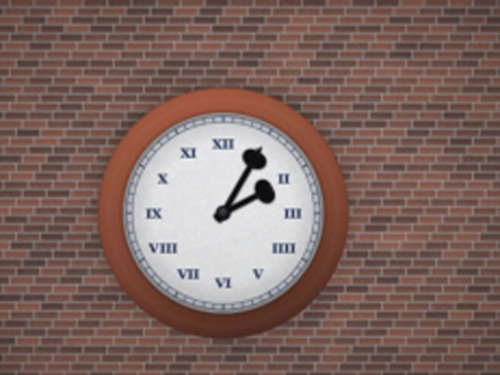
2 h 05 min
